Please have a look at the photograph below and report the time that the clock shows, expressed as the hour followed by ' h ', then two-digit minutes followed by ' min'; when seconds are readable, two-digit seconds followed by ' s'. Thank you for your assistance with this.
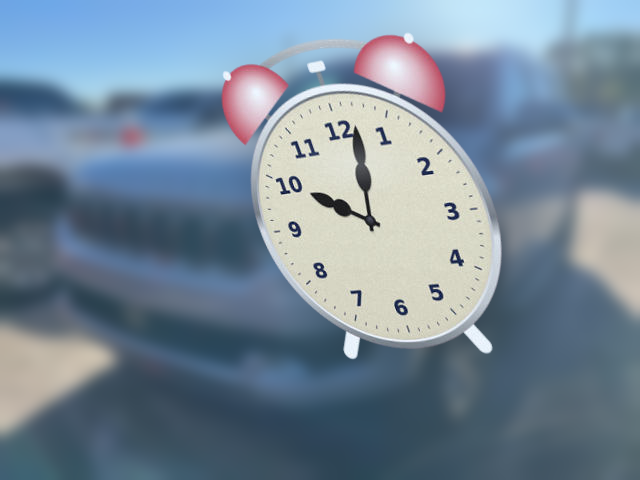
10 h 02 min
